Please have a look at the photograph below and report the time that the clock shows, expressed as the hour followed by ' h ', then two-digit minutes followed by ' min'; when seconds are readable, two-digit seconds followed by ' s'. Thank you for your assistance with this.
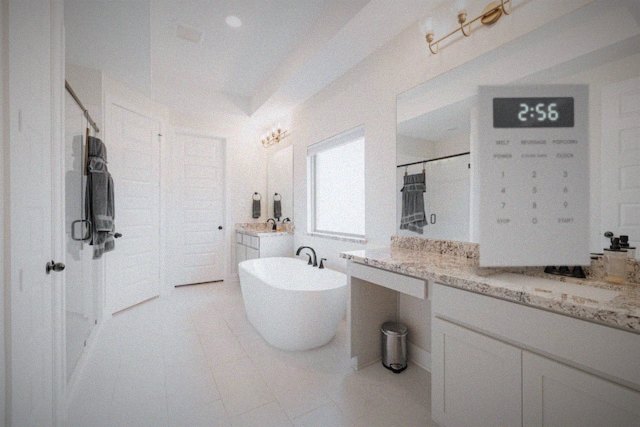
2 h 56 min
